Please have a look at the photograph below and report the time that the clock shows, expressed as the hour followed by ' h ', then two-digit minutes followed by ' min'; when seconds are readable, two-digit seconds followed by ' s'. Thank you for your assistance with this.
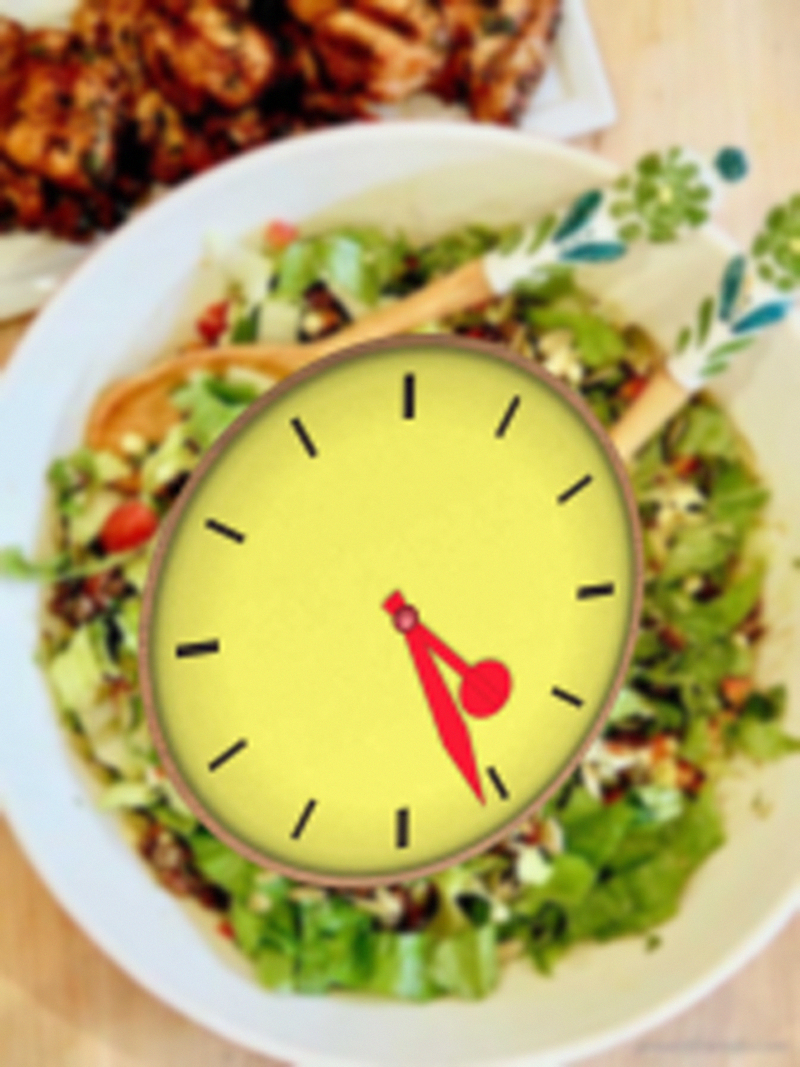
4 h 26 min
